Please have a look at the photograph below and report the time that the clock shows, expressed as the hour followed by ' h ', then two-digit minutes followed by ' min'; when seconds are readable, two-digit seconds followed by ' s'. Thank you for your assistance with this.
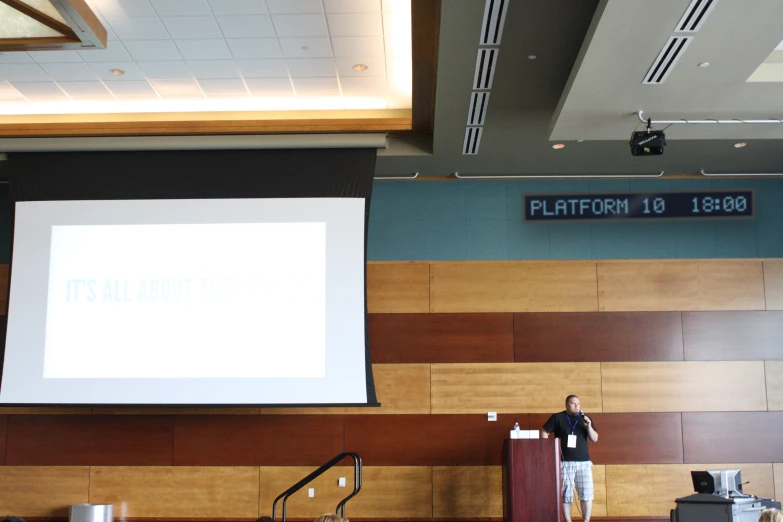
18 h 00 min
